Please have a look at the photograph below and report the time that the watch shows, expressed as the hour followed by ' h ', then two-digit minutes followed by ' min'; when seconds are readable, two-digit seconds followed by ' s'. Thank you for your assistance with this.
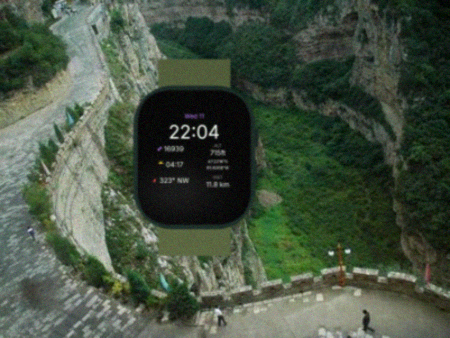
22 h 04 min
